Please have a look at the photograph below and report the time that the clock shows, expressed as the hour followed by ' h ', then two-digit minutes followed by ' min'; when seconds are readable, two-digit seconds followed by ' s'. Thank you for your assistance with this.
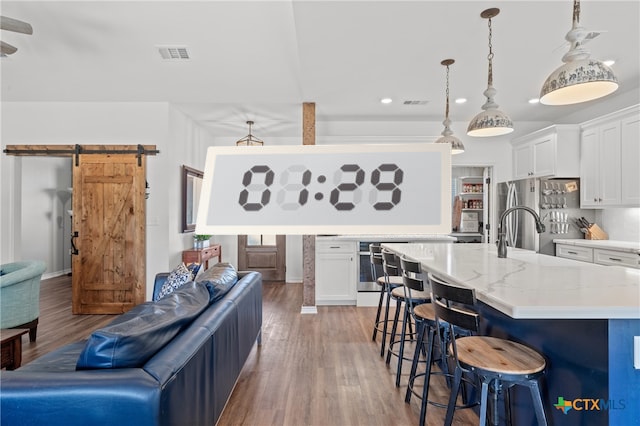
1 h 29 min
